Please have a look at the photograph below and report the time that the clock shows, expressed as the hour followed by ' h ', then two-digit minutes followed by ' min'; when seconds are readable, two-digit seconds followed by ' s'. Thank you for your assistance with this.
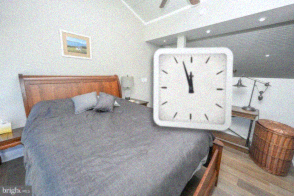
11 h 57 min
